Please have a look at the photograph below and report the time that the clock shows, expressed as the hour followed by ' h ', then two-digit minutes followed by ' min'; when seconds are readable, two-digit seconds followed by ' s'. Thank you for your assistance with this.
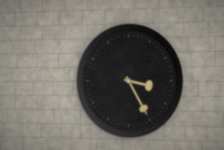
3 h 25 min
